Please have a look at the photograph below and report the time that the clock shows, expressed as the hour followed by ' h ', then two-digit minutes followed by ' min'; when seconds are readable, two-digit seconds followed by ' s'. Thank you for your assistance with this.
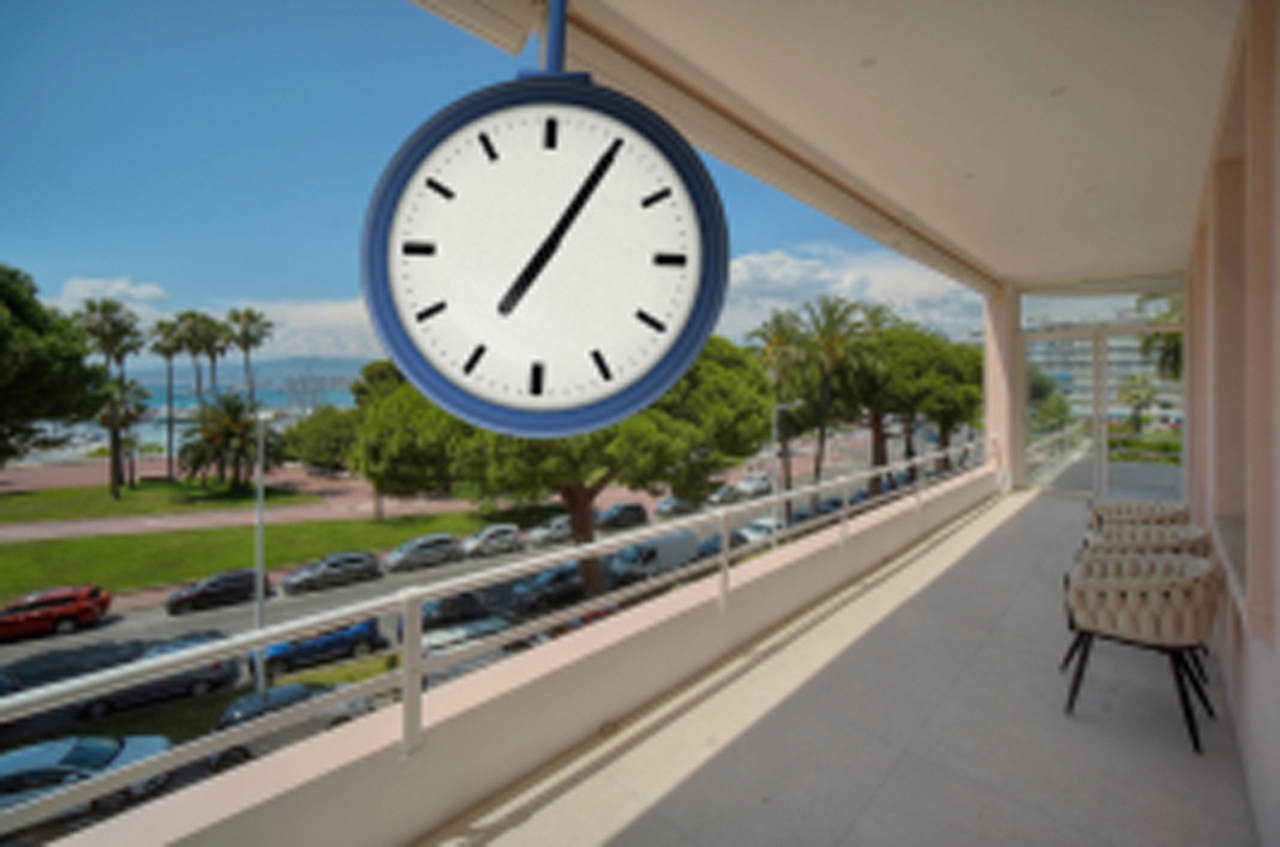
7 h 05 min
